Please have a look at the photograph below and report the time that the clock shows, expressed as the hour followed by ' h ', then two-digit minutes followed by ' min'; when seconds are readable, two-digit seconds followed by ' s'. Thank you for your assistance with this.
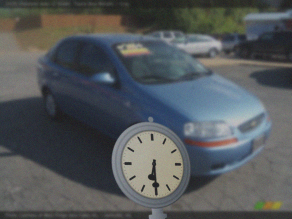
6 h 30 min
